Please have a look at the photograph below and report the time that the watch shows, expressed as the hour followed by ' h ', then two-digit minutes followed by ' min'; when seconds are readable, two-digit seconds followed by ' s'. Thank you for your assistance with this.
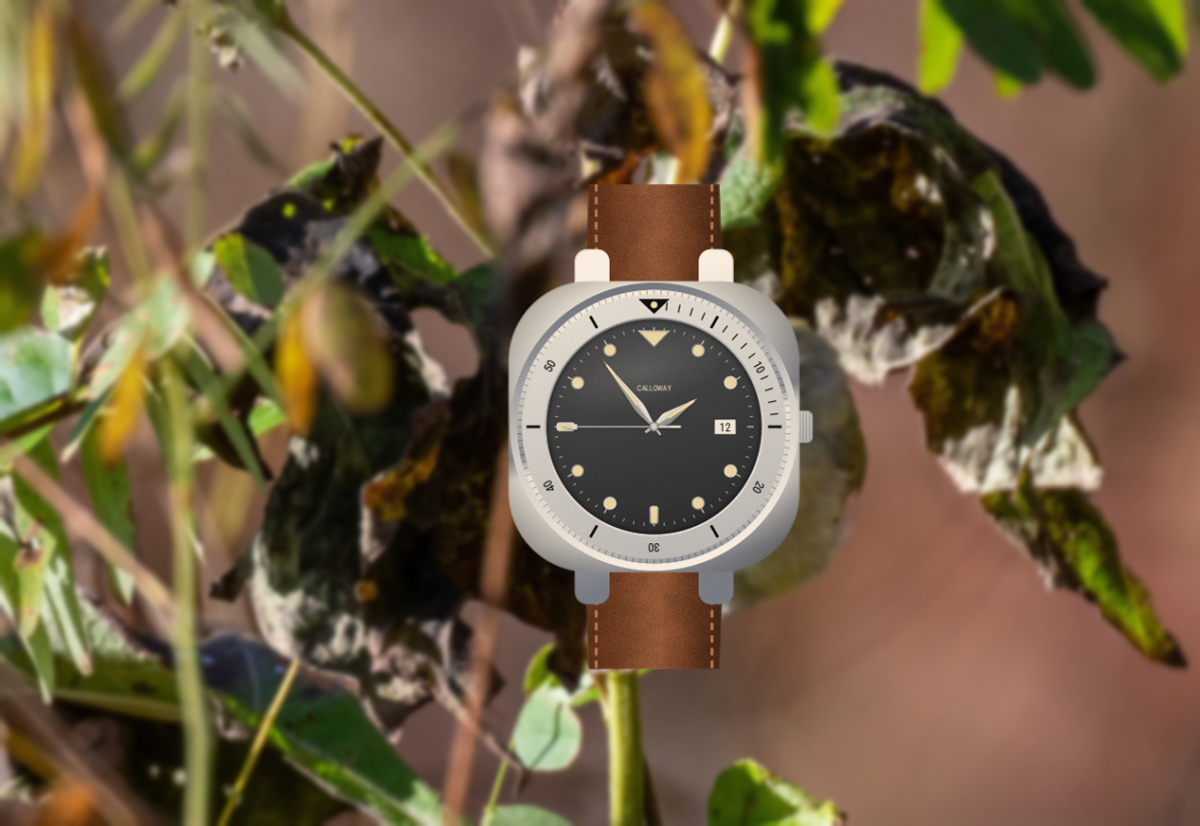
1 h 53 min 45 s
